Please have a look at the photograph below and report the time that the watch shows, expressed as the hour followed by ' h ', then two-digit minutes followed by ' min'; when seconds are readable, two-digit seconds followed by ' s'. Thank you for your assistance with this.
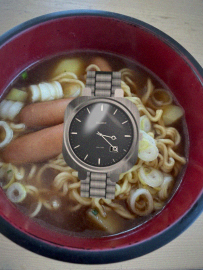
3 h 22 min
